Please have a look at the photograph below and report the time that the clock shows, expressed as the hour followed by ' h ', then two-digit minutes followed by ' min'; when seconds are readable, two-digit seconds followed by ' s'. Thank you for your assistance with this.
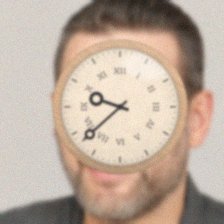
9 h 38 min
